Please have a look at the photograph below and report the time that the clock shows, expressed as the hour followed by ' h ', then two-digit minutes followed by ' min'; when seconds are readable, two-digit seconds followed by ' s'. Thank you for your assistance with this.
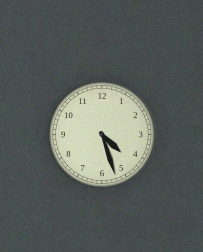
4 h 27 min
